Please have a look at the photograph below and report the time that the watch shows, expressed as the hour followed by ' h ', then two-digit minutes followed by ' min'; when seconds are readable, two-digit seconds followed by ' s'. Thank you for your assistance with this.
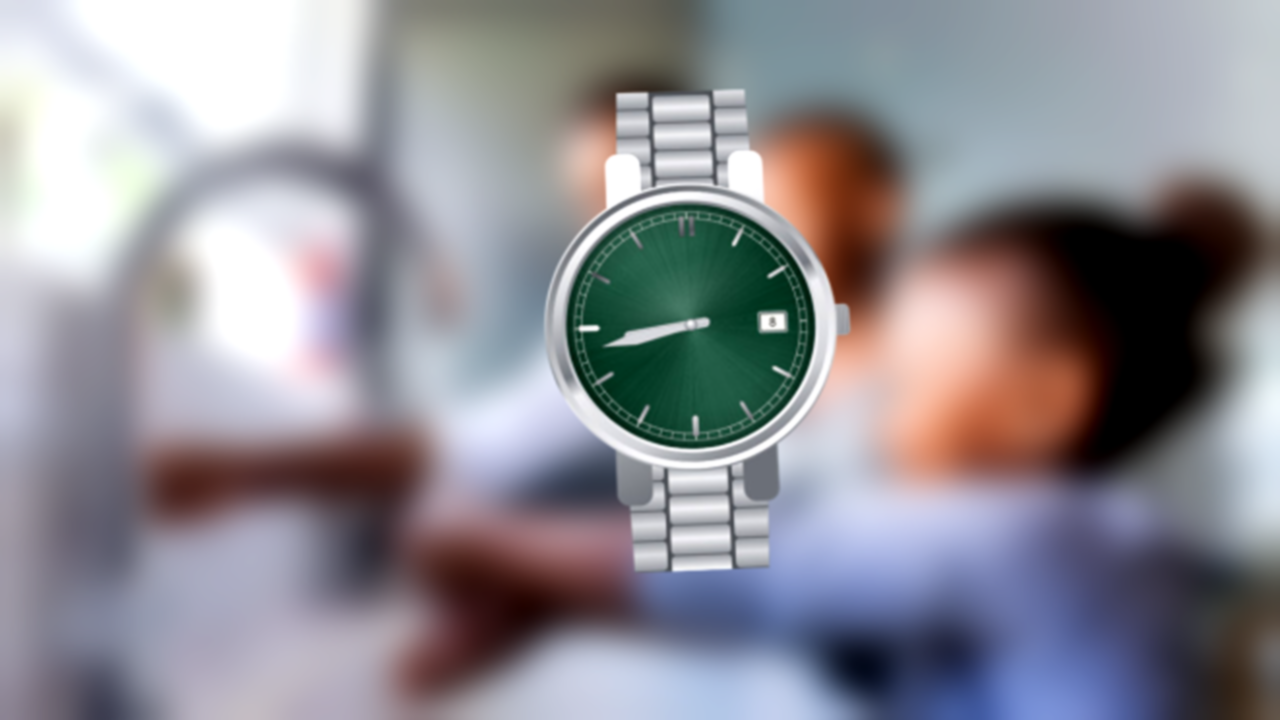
8 h 43 min
